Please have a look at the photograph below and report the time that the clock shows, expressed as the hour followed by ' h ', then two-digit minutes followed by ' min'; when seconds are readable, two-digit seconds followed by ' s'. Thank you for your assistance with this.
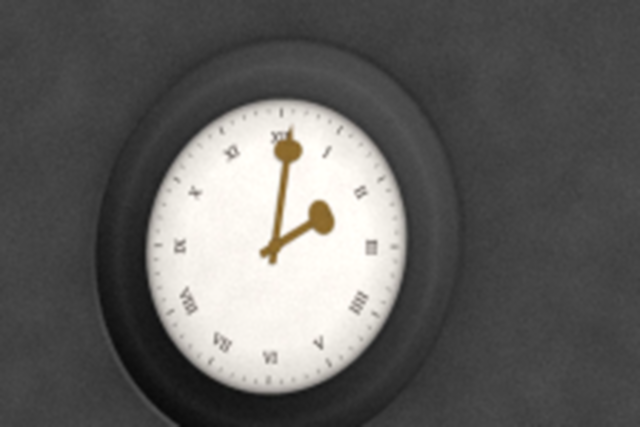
2 h 01 min
